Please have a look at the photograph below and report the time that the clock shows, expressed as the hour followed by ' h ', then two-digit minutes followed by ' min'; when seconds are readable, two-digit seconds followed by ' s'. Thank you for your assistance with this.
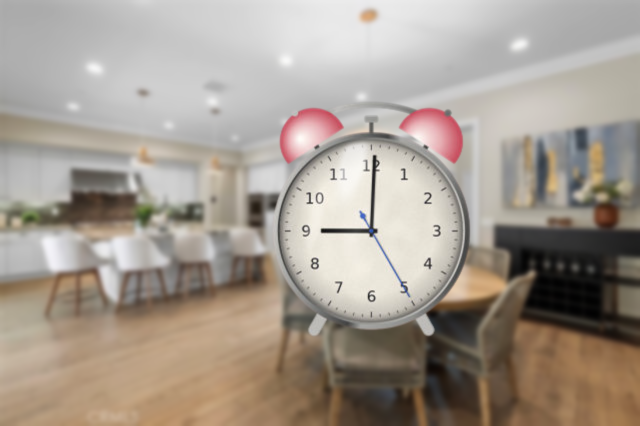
9 h 00 min 25 s
